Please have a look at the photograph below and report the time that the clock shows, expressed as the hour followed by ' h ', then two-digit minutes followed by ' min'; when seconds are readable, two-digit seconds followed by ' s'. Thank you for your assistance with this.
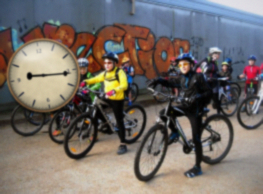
9 h 16 min
